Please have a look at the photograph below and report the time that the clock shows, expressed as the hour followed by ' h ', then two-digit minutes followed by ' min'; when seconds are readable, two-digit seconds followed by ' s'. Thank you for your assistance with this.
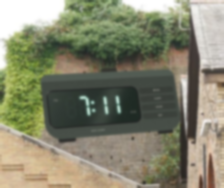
7 h 11 min
